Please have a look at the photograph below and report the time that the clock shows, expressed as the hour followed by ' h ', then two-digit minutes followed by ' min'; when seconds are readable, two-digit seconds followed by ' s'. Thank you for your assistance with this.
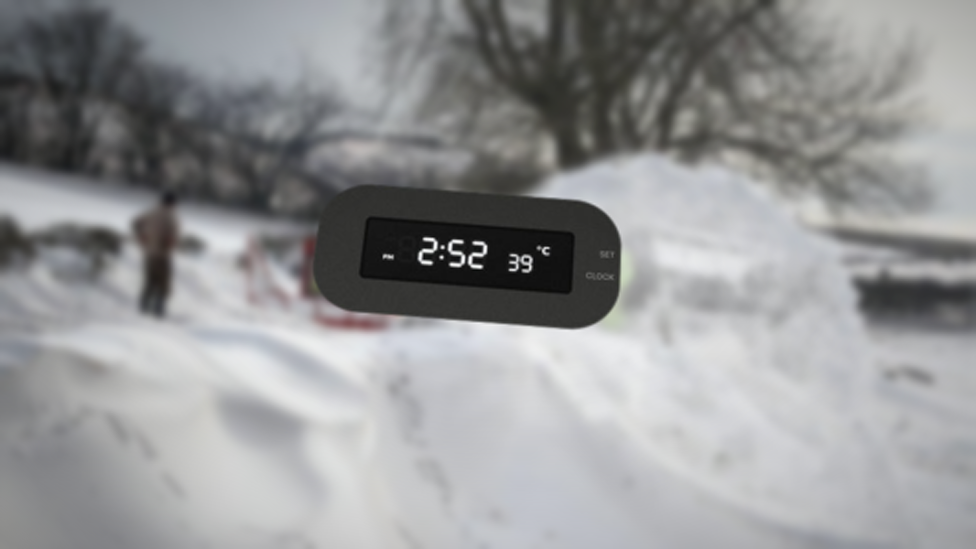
2 h 52 min
